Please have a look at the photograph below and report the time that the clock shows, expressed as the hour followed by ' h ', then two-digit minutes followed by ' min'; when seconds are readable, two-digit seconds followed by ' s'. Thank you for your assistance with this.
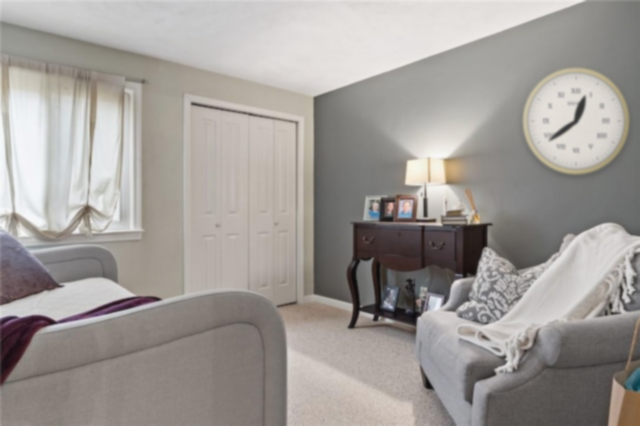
12 h 39 min
